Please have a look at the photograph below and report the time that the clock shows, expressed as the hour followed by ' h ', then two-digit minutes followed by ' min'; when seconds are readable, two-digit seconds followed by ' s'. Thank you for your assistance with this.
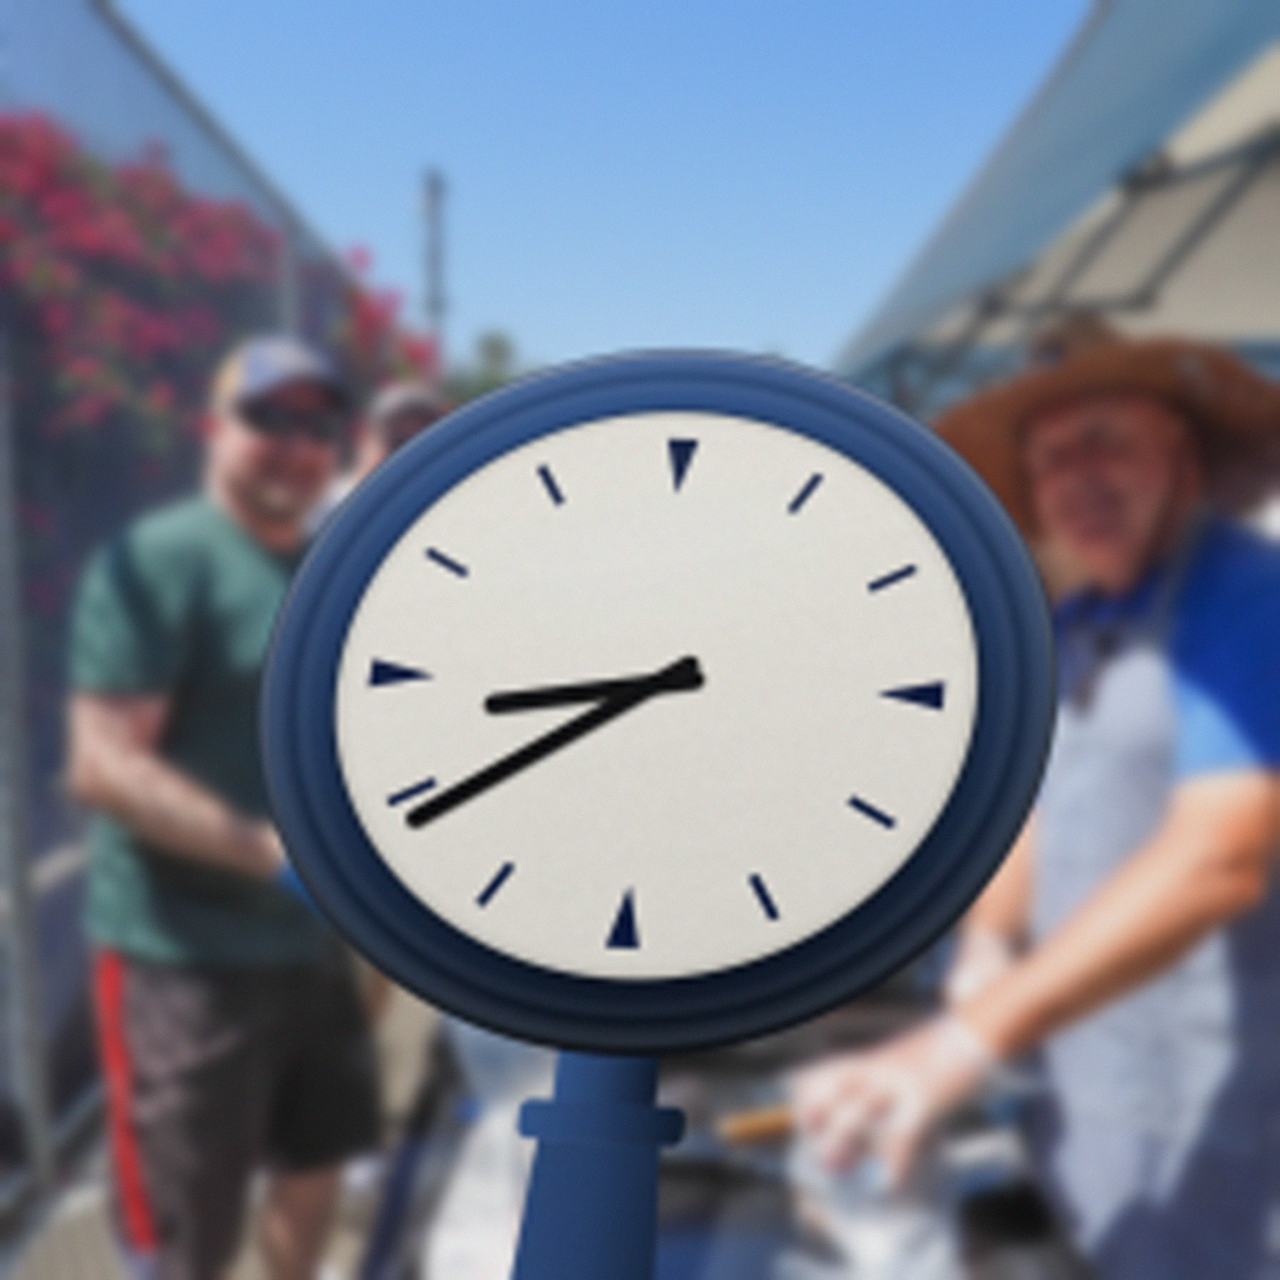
8 h 39 min
